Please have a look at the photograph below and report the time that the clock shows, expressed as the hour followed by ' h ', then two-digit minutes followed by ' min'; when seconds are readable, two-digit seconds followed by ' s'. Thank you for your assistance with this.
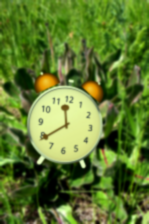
11 h 39 min
